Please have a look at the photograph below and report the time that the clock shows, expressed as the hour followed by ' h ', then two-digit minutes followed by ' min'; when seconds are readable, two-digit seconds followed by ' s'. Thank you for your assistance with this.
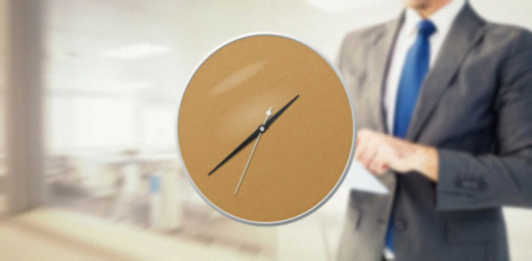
1 h 38 min 34 s
